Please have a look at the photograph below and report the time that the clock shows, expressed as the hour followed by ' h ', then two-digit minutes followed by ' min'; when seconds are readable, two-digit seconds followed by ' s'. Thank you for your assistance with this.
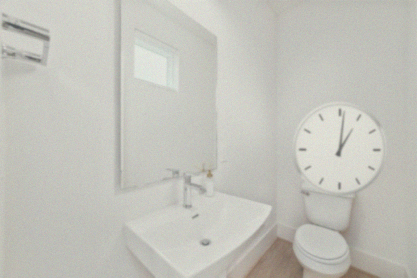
1 h 01 min
